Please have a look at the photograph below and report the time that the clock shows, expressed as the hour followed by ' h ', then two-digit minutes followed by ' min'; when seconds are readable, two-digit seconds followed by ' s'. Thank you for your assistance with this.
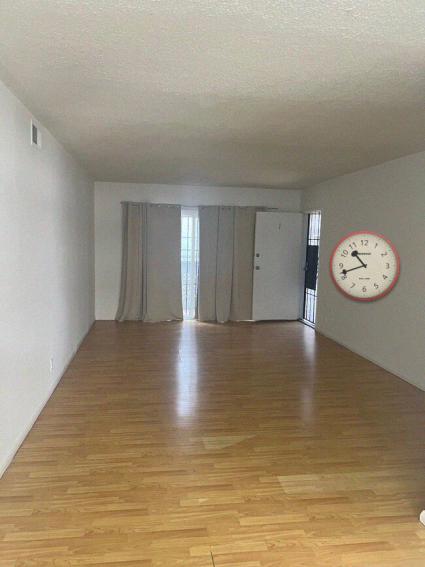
10 h 42 min
